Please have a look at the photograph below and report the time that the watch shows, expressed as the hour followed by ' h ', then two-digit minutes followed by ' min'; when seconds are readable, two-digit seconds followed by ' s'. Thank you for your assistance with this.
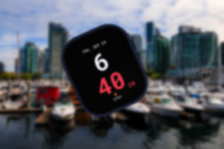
6 h 40 min
